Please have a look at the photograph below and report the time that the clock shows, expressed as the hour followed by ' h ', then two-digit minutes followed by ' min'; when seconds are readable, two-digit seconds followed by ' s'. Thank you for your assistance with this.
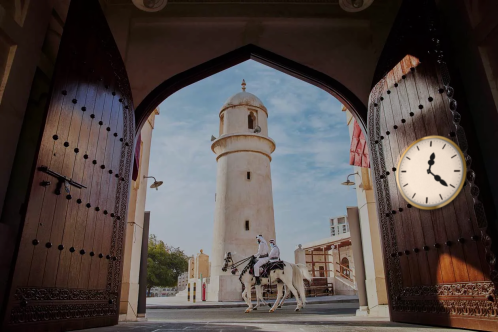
12 h 21 min
